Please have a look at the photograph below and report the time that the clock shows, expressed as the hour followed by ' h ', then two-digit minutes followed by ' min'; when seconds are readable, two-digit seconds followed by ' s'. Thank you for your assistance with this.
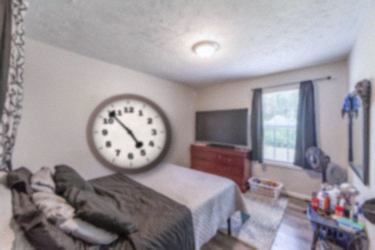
4 h 53 min
